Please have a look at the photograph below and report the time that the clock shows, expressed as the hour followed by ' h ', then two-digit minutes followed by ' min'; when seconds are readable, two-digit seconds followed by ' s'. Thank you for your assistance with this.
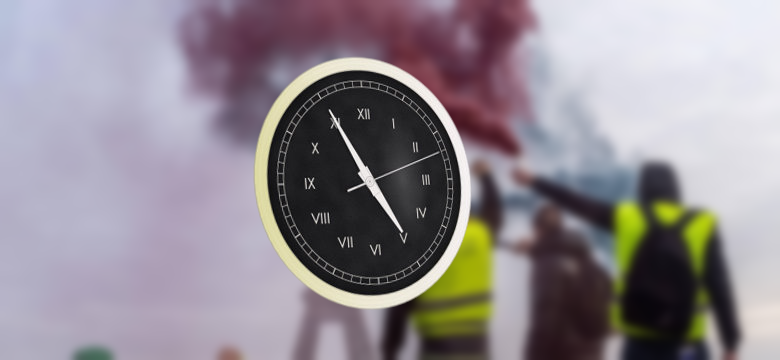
4 h 55 min 12 s
